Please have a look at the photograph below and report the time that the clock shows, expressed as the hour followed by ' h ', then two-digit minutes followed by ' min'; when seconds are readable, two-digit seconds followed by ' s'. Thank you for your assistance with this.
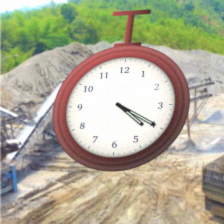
4 h 20 min
